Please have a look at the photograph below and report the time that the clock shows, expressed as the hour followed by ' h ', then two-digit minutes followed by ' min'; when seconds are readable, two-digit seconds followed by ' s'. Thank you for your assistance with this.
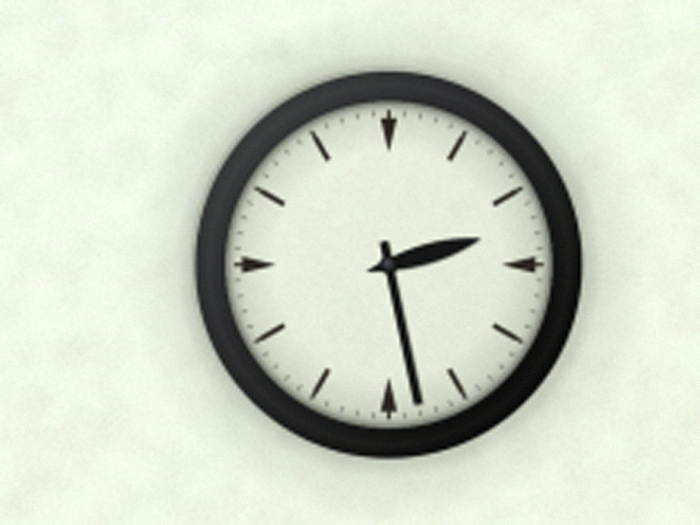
2 h 28 min
